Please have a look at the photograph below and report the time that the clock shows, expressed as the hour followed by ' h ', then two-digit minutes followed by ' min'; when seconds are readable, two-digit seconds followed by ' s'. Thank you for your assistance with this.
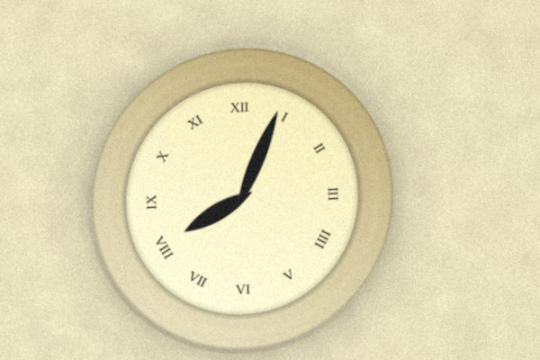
8 h 04 min
